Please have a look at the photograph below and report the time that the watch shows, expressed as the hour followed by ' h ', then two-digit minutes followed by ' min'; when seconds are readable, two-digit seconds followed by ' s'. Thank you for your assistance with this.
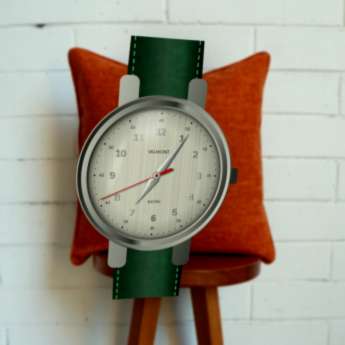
7 h 05 min 41 s
